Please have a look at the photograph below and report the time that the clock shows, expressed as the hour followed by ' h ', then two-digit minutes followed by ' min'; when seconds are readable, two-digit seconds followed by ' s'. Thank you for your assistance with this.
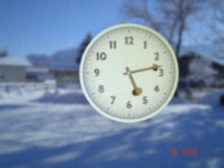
5 h 13 min
